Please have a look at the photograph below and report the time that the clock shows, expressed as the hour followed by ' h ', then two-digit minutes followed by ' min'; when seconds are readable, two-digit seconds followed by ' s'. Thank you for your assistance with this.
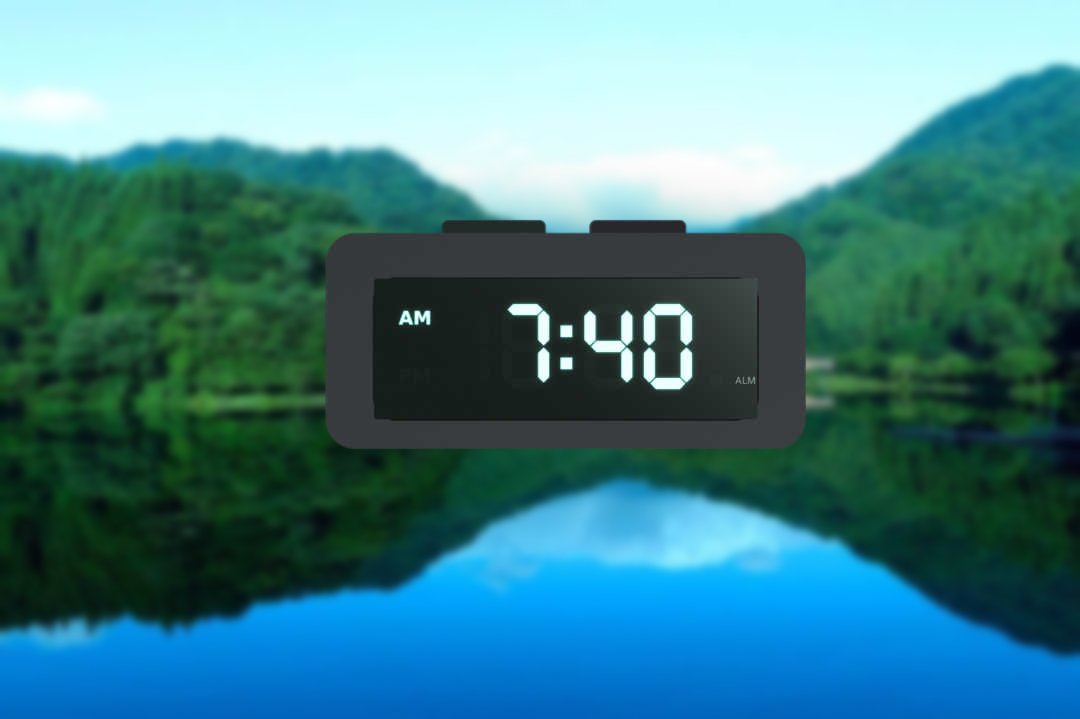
7 h 40 min
